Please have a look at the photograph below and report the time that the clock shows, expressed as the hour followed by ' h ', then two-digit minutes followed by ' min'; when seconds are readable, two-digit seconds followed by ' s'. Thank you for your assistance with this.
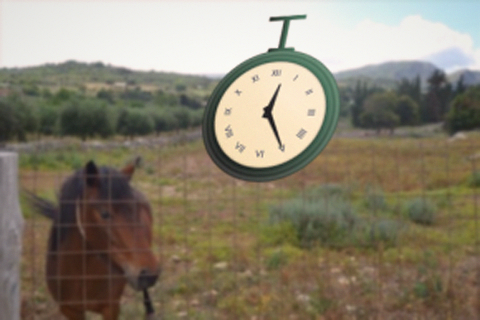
12 h 25 min
